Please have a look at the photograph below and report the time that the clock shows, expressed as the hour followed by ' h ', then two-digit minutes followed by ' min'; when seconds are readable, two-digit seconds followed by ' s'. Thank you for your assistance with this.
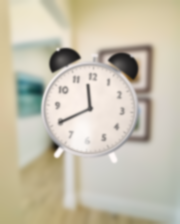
11 h 40 min
